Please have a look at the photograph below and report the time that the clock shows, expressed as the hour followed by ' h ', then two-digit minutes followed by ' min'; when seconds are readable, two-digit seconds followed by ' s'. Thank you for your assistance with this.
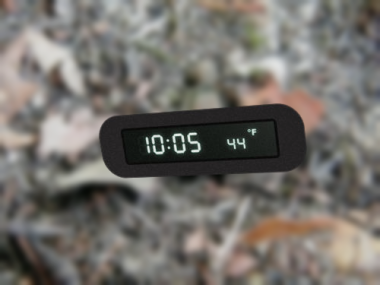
10 h 05 min
